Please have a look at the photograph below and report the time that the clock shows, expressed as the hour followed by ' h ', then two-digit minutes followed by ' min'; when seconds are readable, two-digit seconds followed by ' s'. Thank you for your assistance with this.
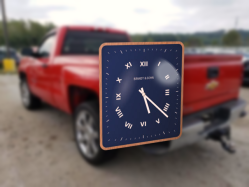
5 h 22 min
